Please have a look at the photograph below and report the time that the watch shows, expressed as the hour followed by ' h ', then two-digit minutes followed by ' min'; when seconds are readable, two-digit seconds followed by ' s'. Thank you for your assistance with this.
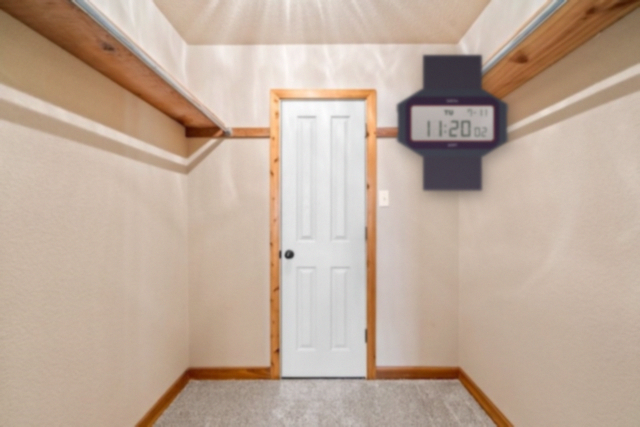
11 h 20 min
